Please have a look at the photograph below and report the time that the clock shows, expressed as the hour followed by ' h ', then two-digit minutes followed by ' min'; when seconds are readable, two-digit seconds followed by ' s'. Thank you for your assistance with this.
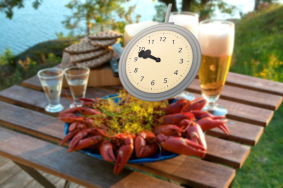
9 h 48 min
